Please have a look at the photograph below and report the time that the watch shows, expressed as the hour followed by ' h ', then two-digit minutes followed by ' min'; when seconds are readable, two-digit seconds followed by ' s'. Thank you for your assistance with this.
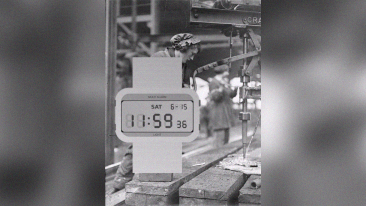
11 h 59 min 36 s
